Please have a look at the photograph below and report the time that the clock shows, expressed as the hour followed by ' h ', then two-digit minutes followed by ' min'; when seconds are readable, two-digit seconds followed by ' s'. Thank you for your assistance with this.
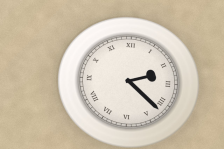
2 h 22 min
